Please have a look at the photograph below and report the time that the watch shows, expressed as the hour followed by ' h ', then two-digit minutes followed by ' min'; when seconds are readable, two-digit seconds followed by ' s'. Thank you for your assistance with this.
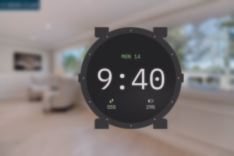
9 h 40 min
